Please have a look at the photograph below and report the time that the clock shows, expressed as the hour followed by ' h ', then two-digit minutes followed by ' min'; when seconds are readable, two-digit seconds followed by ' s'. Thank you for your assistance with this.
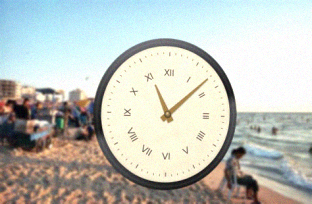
11 h 08 min
